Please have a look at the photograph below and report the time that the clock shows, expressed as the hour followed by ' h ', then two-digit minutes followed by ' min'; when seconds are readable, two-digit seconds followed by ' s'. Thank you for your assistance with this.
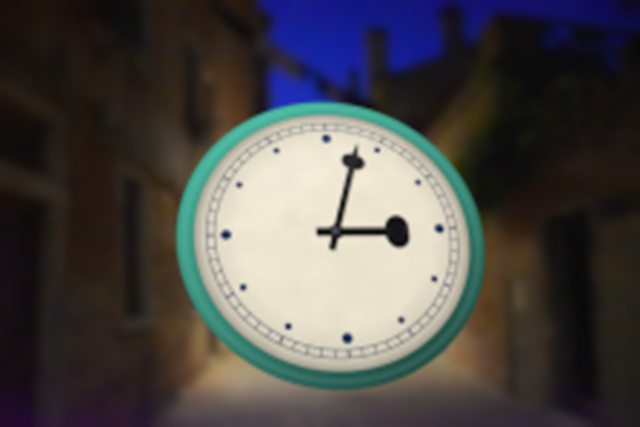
3 h 03 min
